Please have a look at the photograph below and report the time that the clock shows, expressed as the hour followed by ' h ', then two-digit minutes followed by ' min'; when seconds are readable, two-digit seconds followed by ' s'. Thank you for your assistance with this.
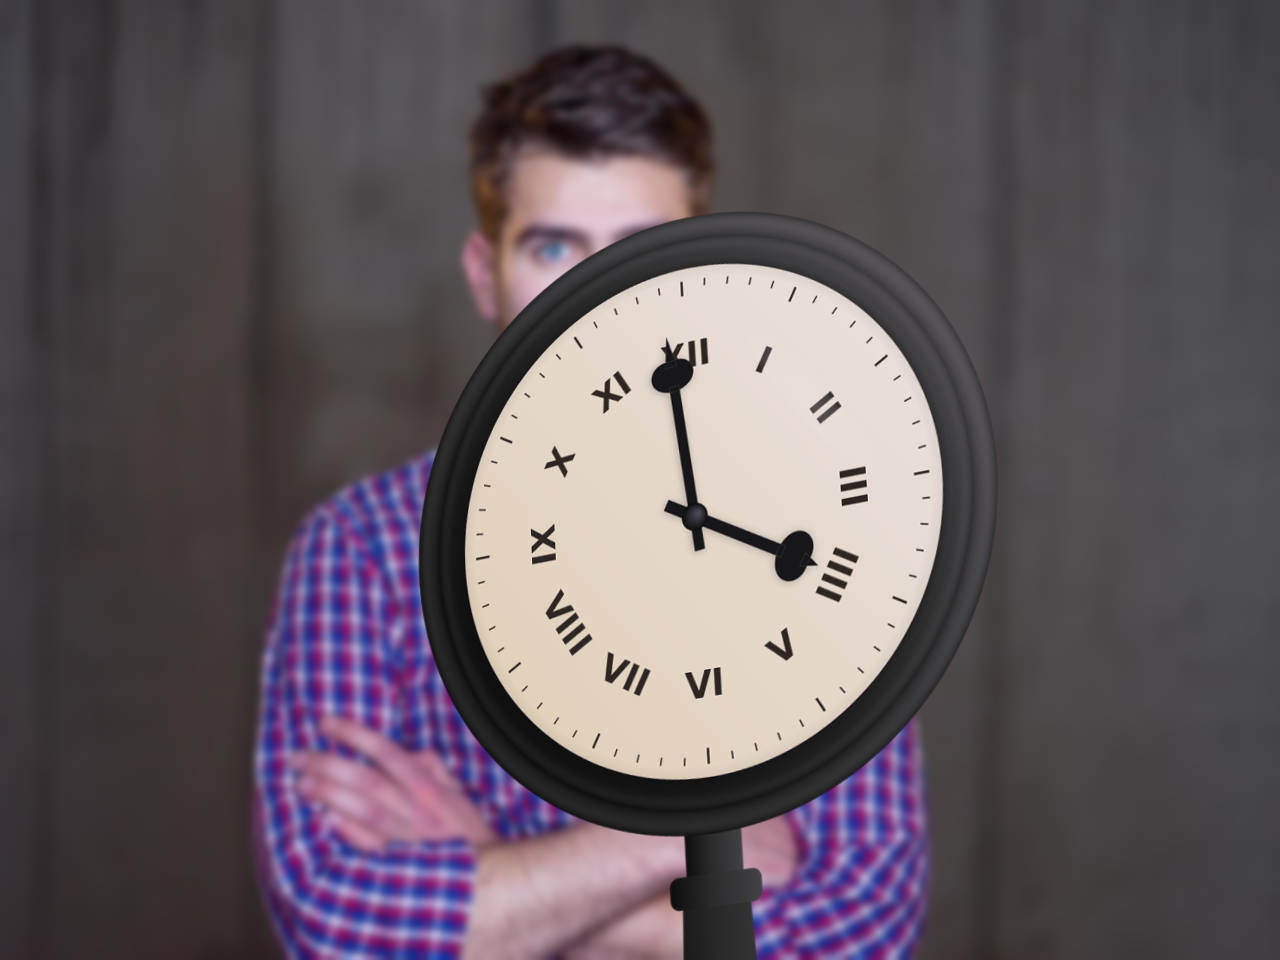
3 h 59 min
